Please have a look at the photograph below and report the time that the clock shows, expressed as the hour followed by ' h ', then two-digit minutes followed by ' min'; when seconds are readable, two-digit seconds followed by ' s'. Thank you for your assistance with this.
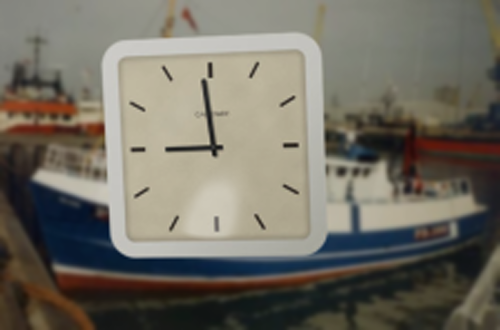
8 h 59 min
